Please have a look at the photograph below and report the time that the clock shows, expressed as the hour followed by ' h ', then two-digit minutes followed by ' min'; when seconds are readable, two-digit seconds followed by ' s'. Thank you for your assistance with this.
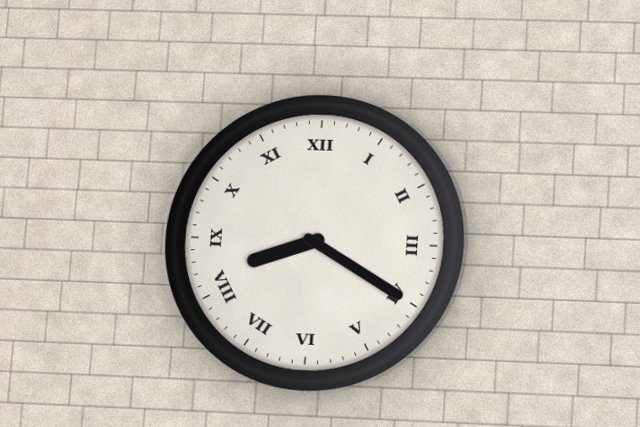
8 h 20 min
